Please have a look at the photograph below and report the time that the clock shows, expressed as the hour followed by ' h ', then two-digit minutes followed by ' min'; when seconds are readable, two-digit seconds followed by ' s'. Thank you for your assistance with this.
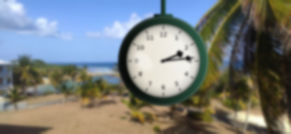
2 h 14 min
